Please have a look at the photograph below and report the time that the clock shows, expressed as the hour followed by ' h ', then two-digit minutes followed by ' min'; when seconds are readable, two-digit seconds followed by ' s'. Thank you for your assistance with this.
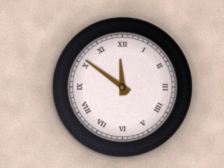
11 h 51 min
